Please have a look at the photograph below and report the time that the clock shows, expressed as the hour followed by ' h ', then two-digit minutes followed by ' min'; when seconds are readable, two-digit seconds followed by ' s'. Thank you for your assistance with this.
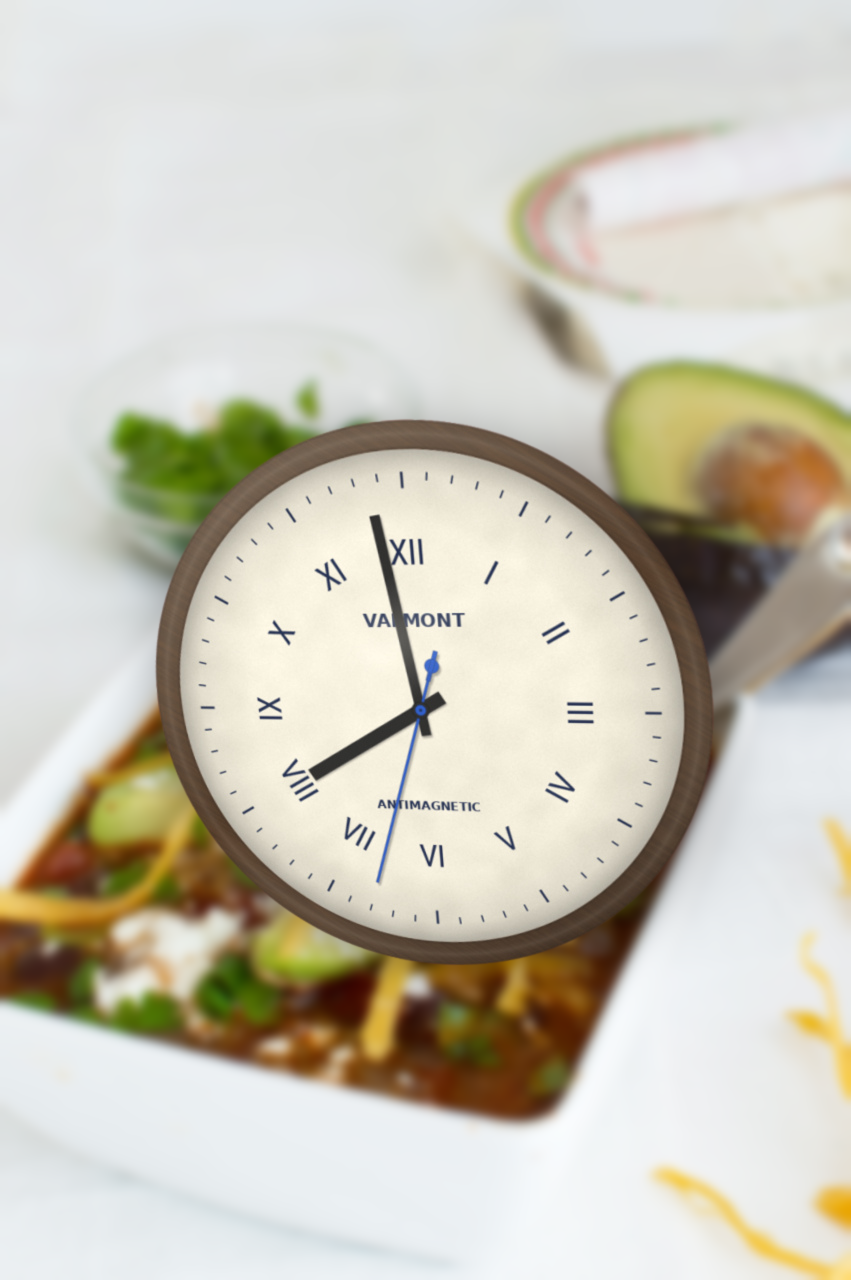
7 h 58 min 33 s
